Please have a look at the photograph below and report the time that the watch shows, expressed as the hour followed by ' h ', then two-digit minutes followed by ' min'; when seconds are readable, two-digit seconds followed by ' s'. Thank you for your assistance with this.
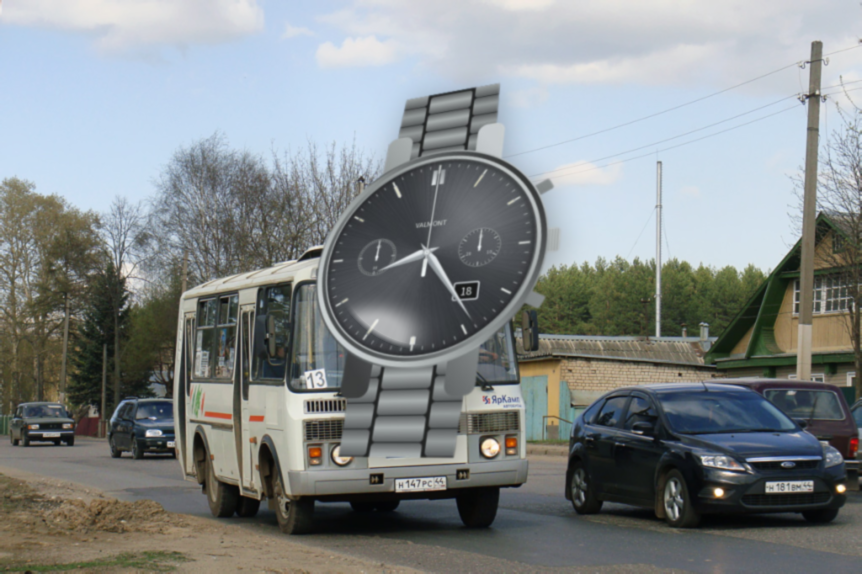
8 h 24 min
